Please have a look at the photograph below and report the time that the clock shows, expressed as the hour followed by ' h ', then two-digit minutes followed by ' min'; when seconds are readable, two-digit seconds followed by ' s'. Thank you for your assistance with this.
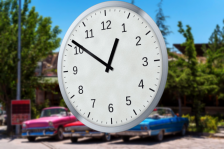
12 h 51 min
